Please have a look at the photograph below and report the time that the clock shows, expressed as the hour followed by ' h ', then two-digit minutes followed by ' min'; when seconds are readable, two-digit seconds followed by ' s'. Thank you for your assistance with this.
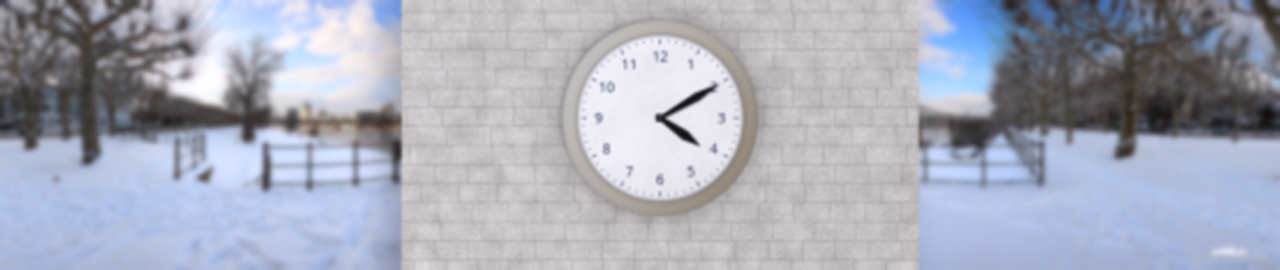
4 h 10 min
